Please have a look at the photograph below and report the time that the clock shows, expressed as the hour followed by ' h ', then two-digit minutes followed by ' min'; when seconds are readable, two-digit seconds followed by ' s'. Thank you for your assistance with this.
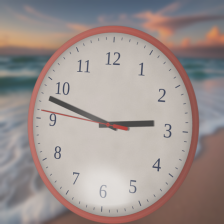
2 h 47 min 46 s
